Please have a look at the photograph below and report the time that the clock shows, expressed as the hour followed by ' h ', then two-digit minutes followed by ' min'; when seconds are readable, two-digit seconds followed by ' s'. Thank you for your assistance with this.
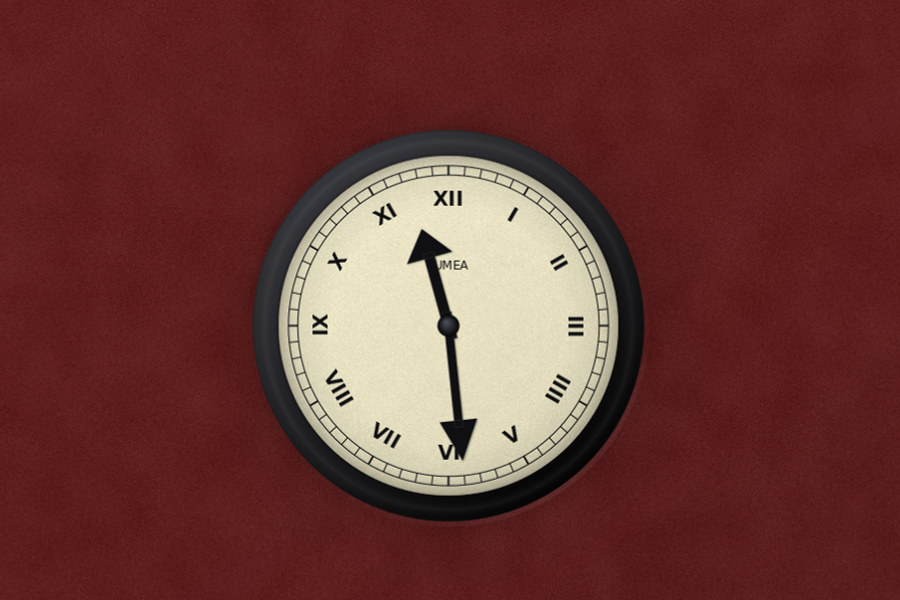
11 h 29 min
